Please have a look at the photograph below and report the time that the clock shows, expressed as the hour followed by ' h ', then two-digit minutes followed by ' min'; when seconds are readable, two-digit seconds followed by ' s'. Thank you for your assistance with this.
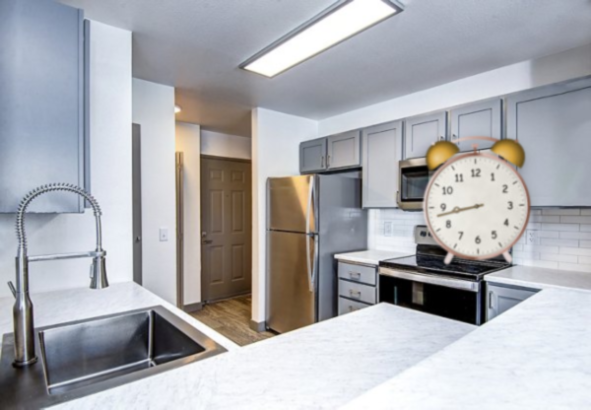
8 h 43 min
